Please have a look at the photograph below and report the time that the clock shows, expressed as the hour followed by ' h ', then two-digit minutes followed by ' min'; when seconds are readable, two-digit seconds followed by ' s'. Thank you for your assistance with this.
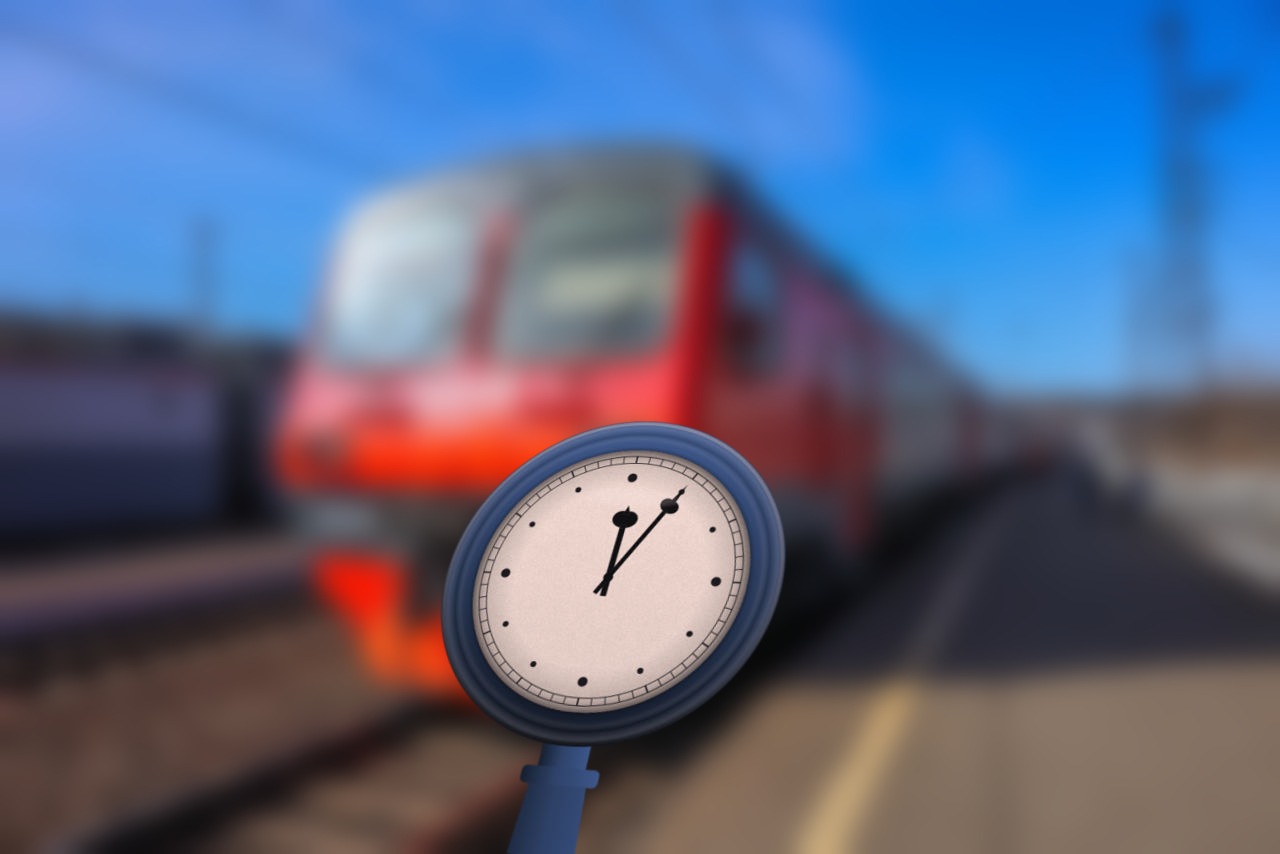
12 h 05 min
